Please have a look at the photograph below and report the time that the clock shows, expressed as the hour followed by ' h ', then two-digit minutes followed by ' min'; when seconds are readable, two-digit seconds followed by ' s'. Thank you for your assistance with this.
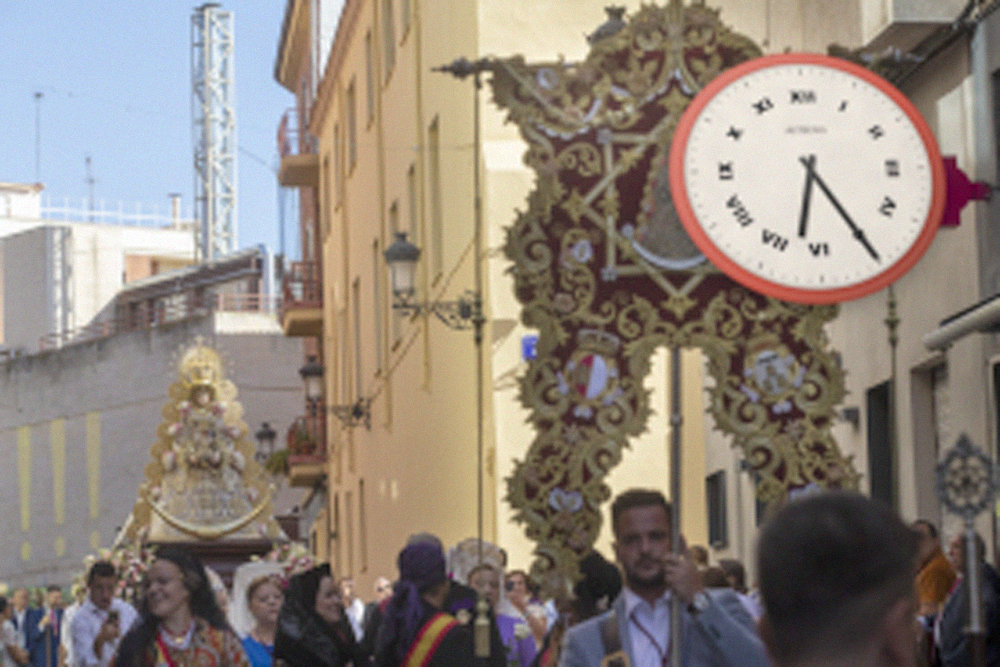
6 h 25 min
